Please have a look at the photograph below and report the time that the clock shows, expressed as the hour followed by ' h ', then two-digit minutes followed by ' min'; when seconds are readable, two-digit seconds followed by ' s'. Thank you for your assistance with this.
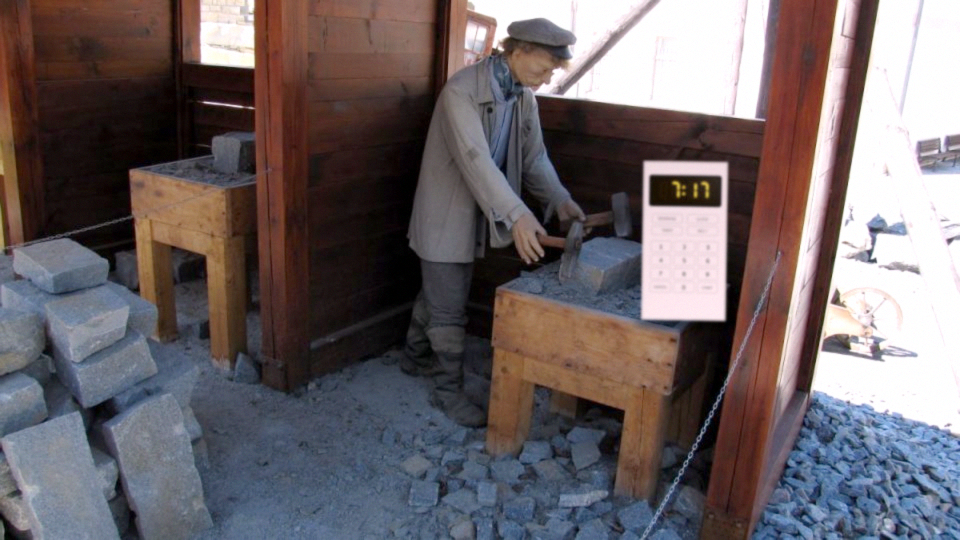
7 h 17 min
